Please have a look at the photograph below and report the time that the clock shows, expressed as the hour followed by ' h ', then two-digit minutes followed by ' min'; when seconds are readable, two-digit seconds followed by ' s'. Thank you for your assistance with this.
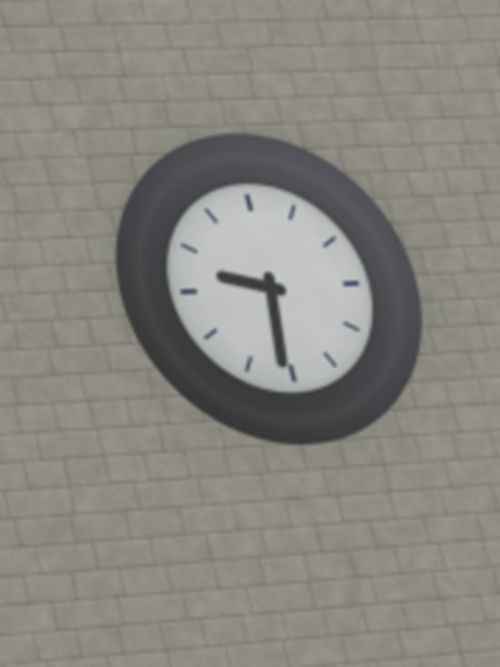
9 h 31 min
